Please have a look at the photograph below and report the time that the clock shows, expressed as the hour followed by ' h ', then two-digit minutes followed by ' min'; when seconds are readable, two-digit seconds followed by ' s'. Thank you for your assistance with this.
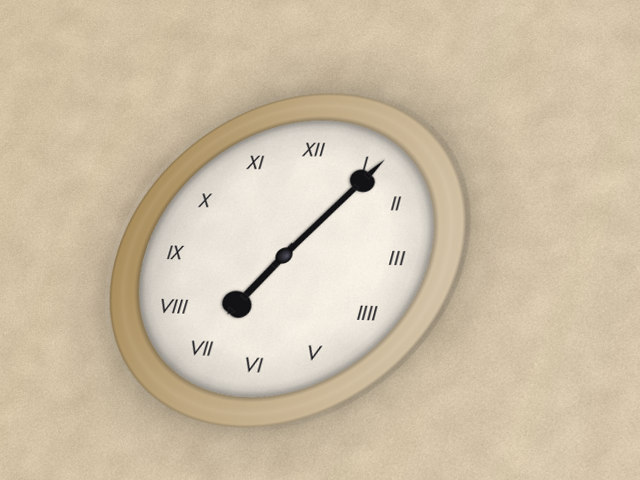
7 h 06 min
